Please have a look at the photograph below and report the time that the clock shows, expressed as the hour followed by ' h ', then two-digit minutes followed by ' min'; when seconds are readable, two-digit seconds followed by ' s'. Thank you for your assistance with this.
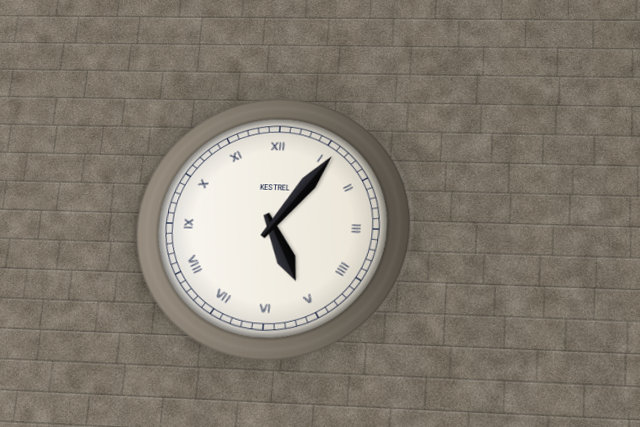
5 h 06 min
